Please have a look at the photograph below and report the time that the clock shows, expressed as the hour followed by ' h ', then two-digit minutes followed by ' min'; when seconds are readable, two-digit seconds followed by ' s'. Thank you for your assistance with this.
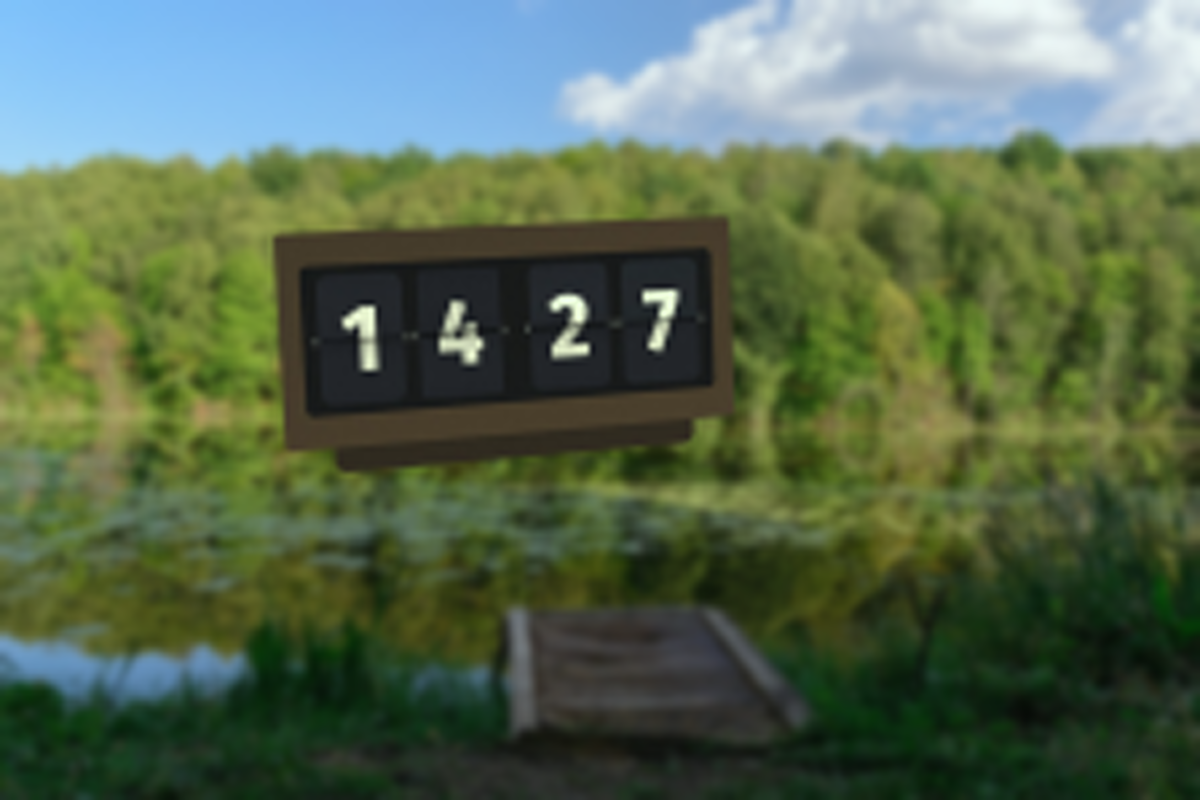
14 h 27 min
